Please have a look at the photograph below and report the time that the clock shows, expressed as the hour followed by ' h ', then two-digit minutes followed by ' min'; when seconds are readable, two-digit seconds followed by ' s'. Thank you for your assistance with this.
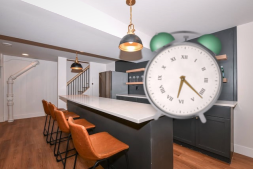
6 h 22 min
